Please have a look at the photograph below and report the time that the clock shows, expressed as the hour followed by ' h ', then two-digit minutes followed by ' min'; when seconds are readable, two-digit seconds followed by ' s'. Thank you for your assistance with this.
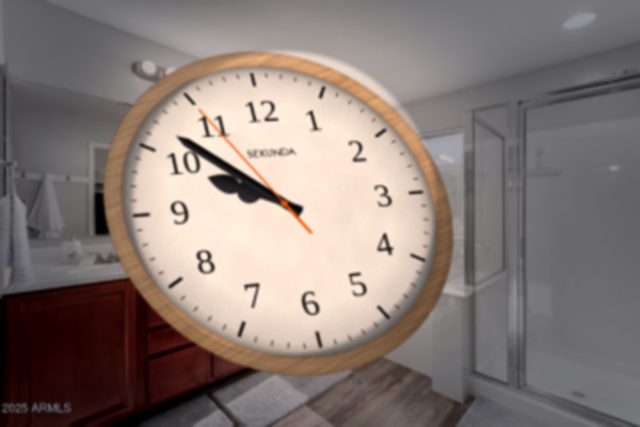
9 h 51 min 55 s
